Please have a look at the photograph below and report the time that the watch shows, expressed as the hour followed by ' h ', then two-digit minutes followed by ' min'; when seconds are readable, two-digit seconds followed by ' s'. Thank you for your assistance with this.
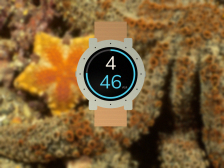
4 h 46 min
